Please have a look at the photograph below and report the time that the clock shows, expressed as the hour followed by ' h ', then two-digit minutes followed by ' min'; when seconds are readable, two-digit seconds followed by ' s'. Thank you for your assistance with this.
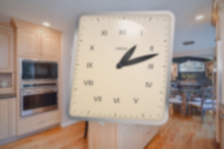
1 h 12 min
